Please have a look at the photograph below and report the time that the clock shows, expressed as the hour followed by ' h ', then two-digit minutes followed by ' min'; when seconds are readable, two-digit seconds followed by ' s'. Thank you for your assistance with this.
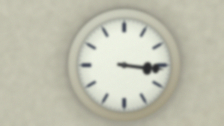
3 h 16 min
